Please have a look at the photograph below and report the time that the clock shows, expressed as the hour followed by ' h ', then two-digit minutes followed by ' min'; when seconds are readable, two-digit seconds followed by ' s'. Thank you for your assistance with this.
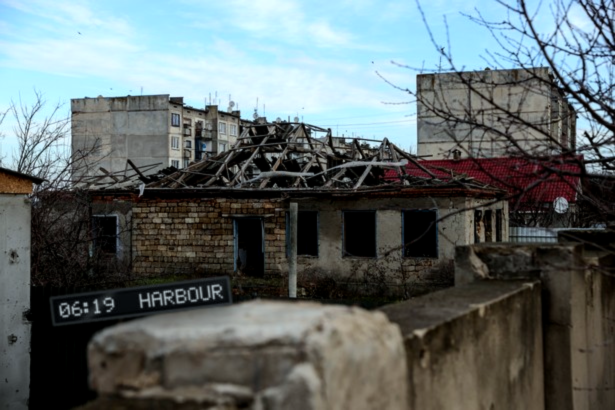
6 h 19 min
